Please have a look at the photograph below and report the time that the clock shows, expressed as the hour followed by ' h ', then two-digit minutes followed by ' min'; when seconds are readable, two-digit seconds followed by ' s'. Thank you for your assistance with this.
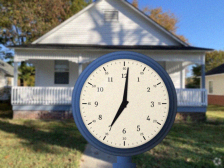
7 h 01 min
